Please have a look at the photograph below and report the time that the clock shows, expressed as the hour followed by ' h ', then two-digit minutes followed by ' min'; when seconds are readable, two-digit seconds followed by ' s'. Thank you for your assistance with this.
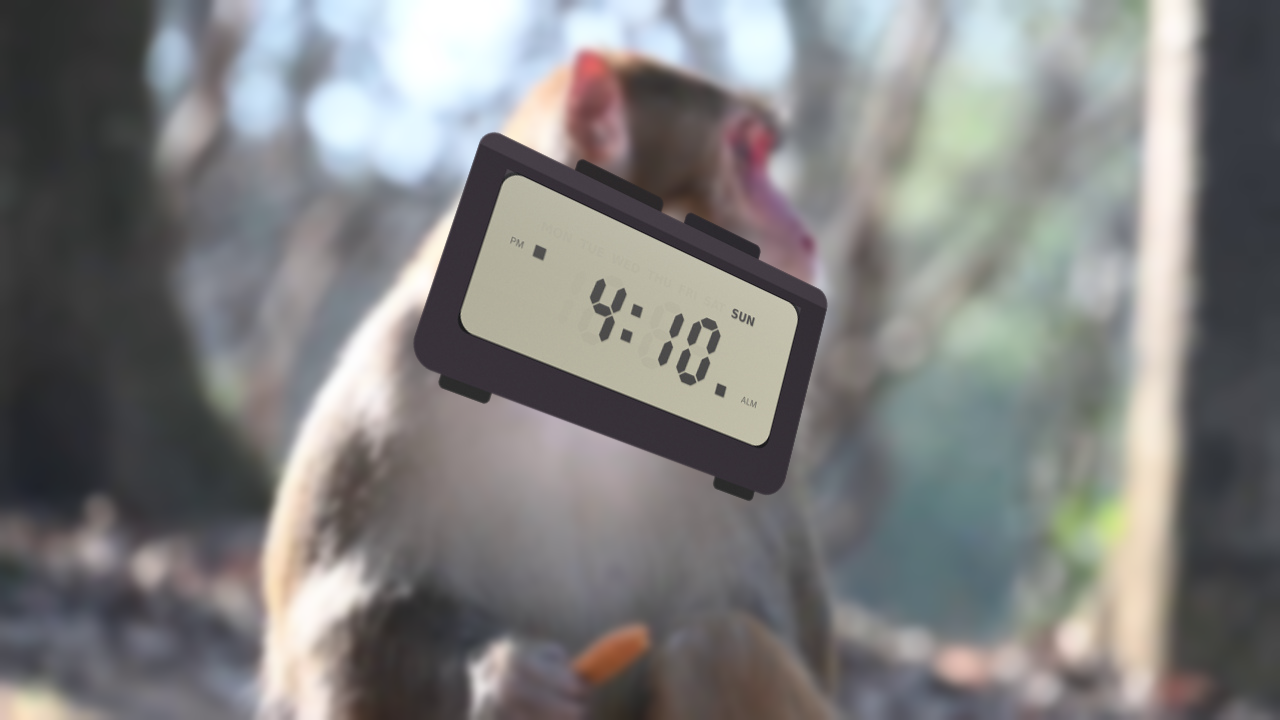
4 h 10 min
